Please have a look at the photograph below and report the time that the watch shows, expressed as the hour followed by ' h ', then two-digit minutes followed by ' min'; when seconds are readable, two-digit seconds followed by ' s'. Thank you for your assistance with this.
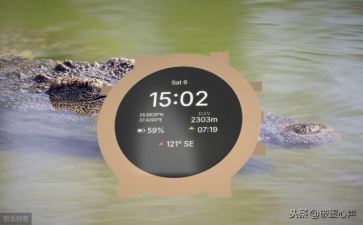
15 h 02 min
